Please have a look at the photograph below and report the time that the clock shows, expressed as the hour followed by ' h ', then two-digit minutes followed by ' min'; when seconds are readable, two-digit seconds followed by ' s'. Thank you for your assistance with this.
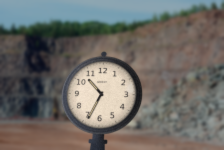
10 h 34 min
